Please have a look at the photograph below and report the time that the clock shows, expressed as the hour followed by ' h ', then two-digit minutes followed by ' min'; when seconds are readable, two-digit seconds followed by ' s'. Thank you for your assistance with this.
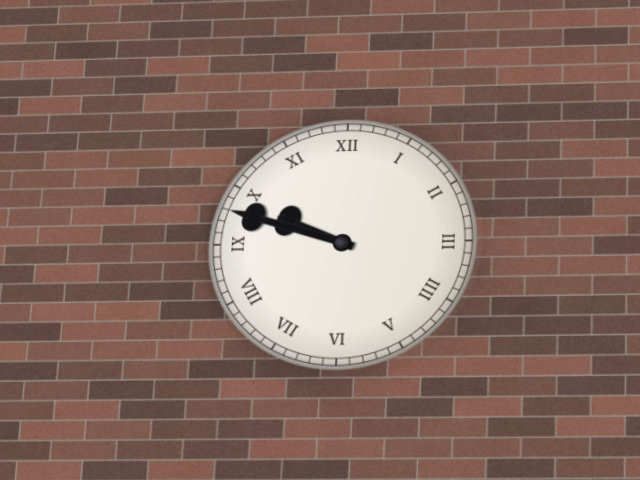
9 h 48 min
